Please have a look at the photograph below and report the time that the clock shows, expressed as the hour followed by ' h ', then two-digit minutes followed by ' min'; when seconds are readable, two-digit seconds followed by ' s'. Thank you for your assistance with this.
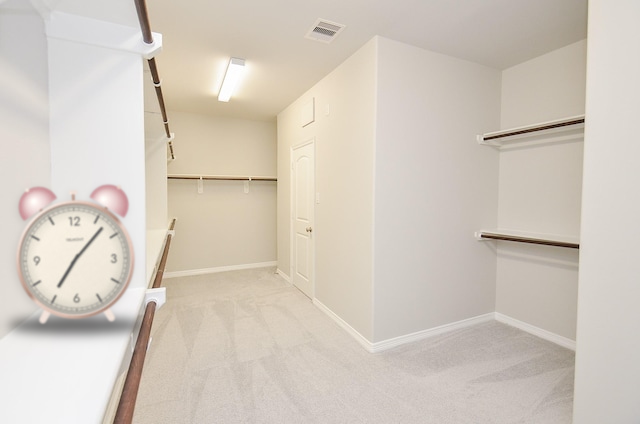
7 h 07 min
